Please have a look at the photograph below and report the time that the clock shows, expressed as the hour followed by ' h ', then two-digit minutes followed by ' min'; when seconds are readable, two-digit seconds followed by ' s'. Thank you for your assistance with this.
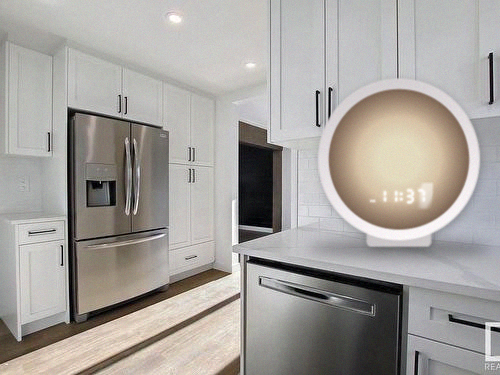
11 h 37 min
